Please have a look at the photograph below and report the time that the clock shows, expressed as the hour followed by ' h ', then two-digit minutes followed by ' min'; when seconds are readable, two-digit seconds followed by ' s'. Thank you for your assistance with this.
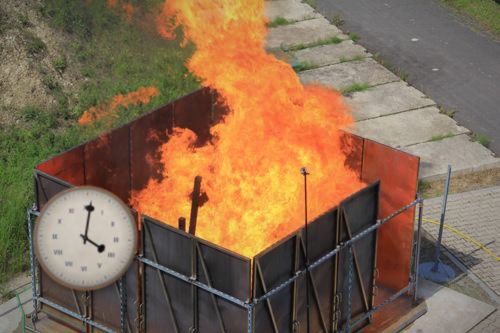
4 h 01 min
